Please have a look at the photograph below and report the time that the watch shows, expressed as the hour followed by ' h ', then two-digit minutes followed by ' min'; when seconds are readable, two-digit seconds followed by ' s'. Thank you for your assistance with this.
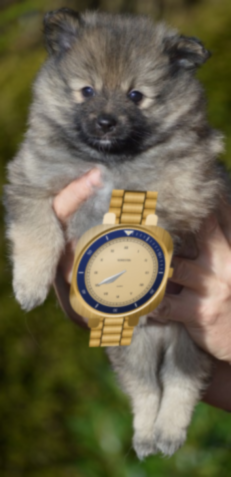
7 h 40 min
